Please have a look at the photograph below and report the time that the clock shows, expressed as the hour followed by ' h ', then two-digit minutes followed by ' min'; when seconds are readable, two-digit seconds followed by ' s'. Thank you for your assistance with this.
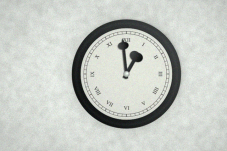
12 h 59 min
